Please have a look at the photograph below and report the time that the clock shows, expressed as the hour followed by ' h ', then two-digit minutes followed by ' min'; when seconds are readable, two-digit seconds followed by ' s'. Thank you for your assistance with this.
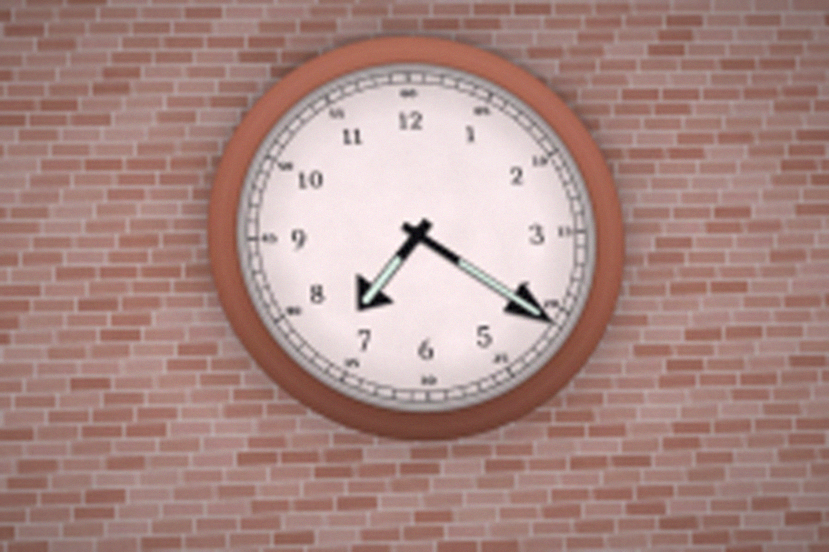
7 h 21 min
